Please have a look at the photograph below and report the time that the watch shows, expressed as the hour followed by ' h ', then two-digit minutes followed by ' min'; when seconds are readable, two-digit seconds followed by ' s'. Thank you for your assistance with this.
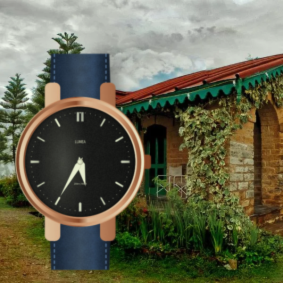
5 h 35 min
